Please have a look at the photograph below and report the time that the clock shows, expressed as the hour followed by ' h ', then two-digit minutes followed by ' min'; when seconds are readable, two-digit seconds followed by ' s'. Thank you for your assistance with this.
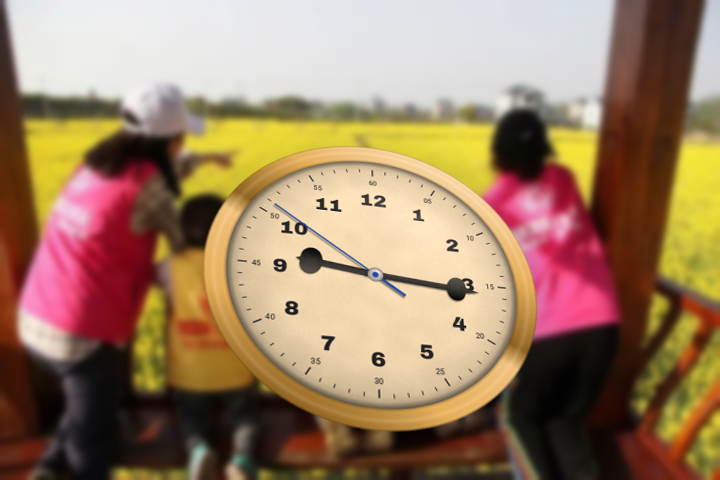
9 h 15 min 51 s
